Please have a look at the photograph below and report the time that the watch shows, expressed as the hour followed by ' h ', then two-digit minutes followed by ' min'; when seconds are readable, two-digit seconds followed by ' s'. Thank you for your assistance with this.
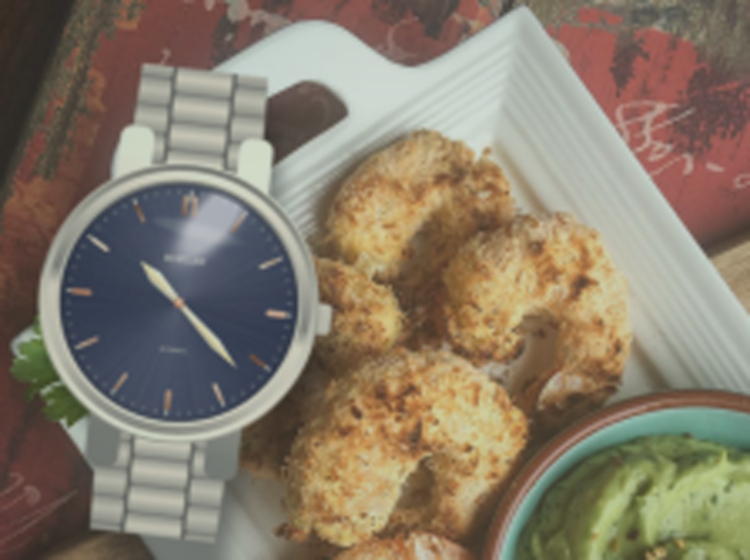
10 h 22 min
